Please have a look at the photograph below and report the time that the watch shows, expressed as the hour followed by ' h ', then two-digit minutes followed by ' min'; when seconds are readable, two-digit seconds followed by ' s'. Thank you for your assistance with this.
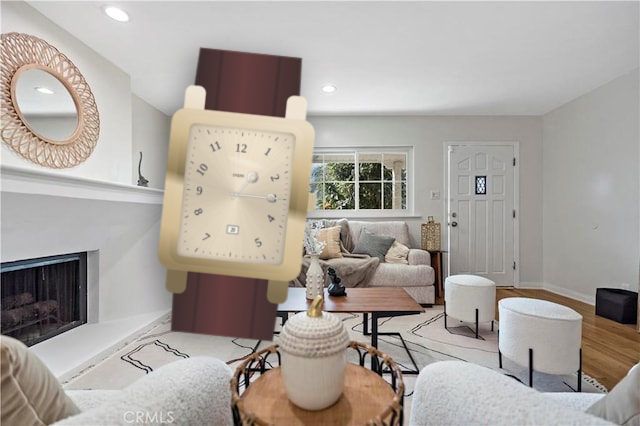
1 h 15 min
